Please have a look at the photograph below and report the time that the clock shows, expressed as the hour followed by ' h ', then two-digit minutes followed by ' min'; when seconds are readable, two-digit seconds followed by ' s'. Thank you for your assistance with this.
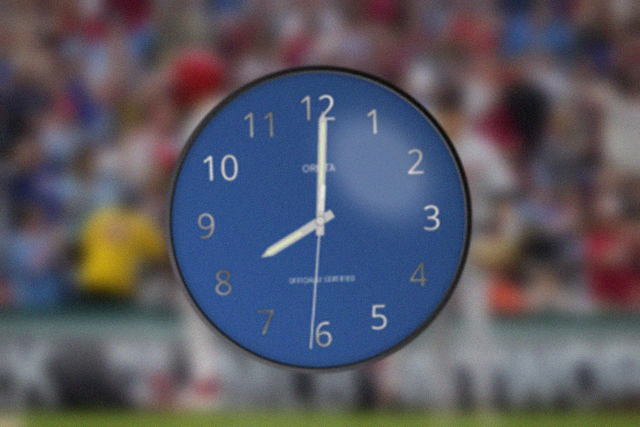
8 h 00 min 31 s
